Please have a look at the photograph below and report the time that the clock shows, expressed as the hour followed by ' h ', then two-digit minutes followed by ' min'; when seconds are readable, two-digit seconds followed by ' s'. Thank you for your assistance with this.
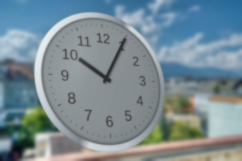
10 h 05 min
